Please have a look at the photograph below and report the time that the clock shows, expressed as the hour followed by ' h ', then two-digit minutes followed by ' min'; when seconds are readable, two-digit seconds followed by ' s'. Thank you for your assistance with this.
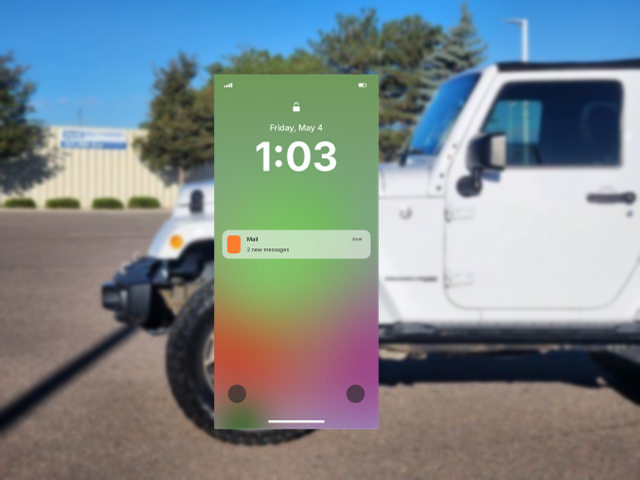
1 h 03 min
